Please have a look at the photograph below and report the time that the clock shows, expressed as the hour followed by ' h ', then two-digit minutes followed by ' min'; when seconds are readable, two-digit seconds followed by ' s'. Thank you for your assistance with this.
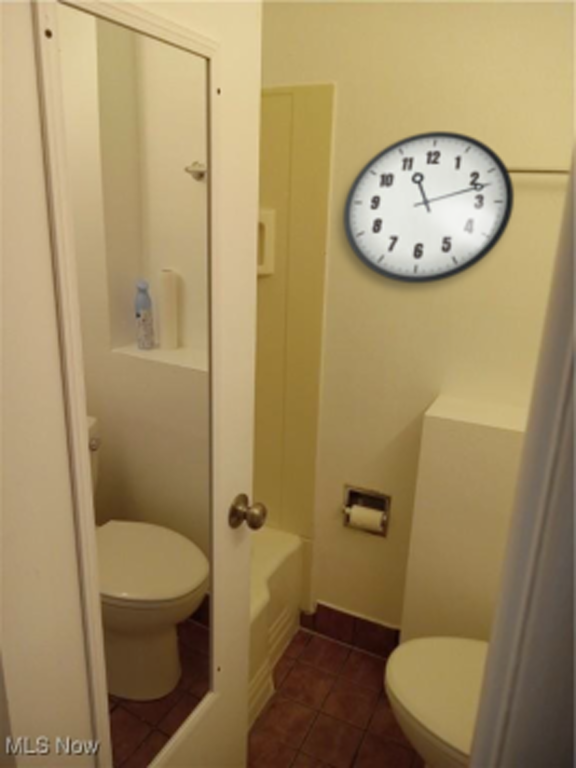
11 h 12 min
